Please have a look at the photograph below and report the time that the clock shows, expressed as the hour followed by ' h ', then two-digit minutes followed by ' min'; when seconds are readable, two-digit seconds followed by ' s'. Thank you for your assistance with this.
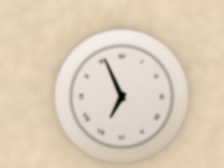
6 h 56 min
